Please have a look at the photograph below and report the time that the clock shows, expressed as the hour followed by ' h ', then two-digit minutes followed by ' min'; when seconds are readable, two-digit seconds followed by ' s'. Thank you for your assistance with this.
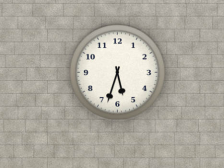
5 h 33 min
